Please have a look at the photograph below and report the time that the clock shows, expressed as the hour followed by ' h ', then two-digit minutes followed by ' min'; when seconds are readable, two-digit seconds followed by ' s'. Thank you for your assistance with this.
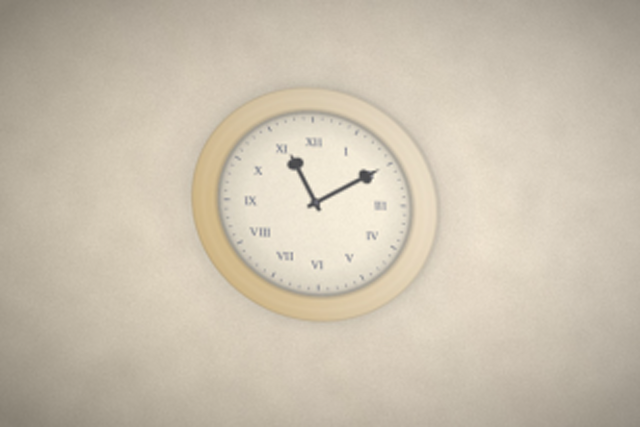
11 h 10 min
